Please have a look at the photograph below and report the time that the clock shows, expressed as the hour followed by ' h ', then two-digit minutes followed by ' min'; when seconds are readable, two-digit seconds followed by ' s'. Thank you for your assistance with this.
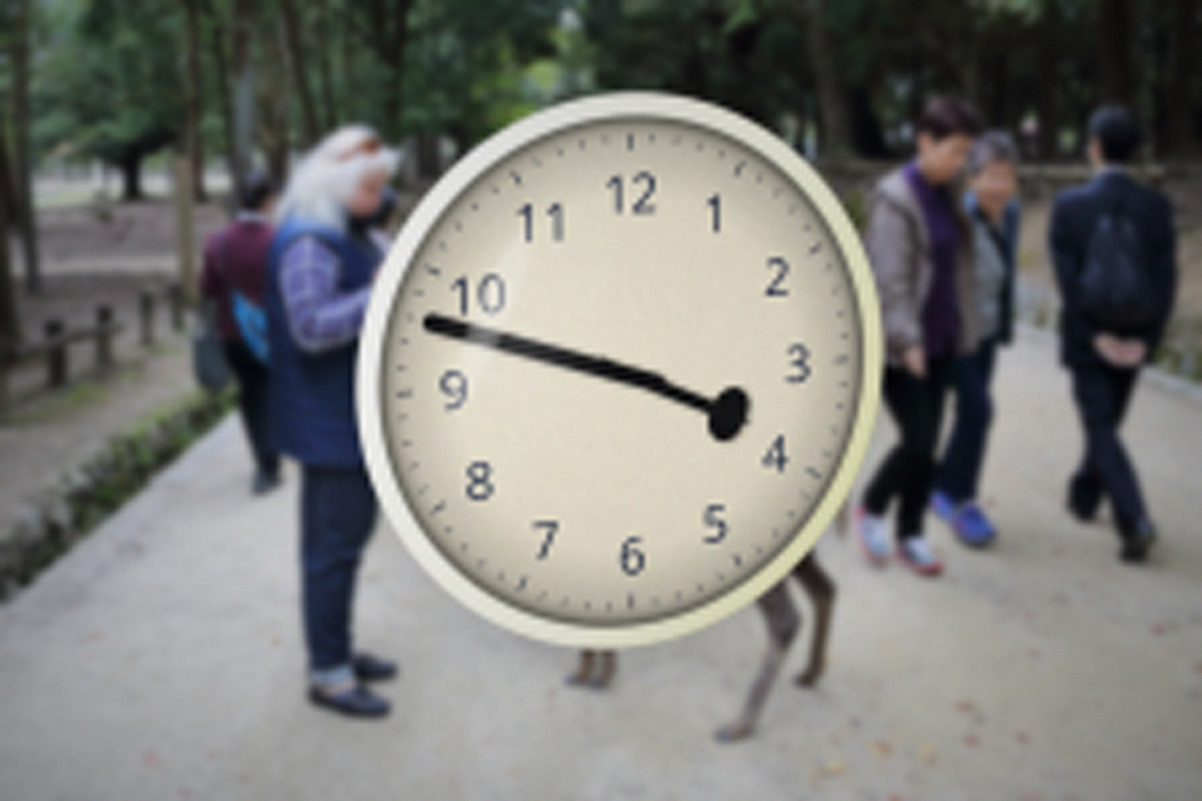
3 h 48 min
